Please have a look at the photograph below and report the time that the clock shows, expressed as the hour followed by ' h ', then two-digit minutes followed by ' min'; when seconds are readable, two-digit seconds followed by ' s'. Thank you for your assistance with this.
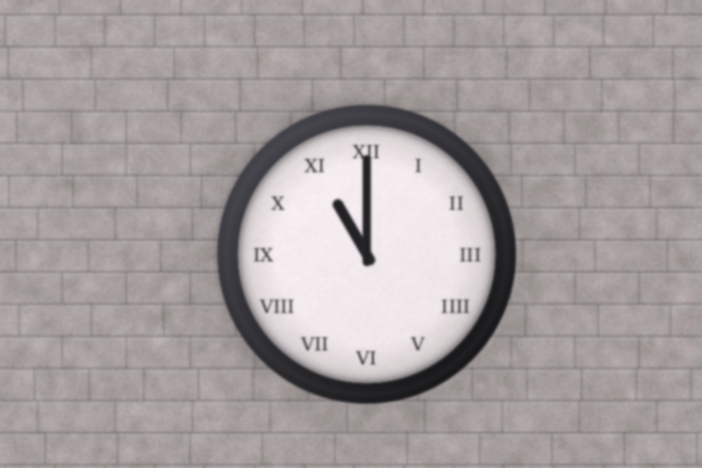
11 h 00 min
